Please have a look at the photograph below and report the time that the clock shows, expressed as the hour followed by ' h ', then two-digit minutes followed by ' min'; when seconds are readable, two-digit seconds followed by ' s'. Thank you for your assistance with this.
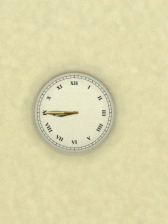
8 h 45 min
